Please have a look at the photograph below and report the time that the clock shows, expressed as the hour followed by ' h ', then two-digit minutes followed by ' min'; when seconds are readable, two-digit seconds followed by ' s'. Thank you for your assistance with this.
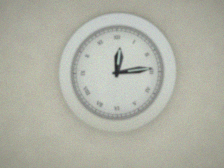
12 h 14 min
